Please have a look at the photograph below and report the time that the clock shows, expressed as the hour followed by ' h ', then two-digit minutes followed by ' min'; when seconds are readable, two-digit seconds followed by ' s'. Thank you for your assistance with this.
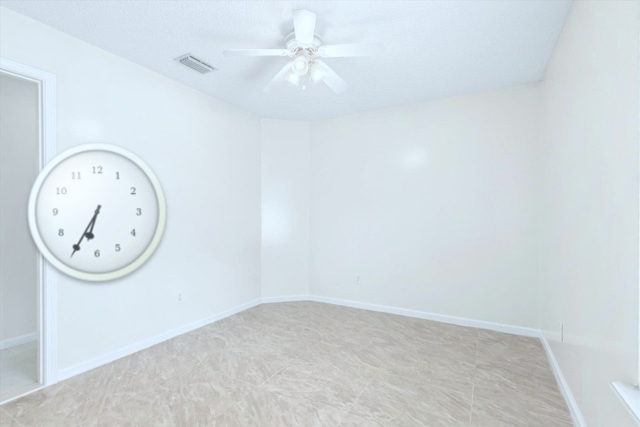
6 h 35 min
